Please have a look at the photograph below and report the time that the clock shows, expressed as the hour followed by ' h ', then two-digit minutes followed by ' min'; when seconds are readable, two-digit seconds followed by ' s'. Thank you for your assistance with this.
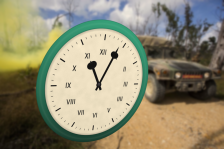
11 h 04 min
